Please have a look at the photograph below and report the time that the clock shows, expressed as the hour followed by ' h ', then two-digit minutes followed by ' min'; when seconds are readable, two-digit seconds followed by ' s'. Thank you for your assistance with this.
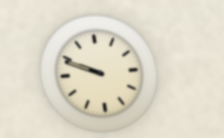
9 h 49 min
